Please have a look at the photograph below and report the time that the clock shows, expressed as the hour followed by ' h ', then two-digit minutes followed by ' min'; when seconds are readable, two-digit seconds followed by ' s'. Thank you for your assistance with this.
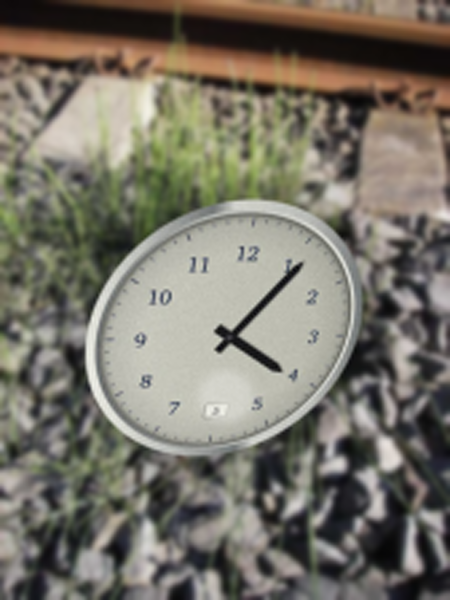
4 h 06 min
